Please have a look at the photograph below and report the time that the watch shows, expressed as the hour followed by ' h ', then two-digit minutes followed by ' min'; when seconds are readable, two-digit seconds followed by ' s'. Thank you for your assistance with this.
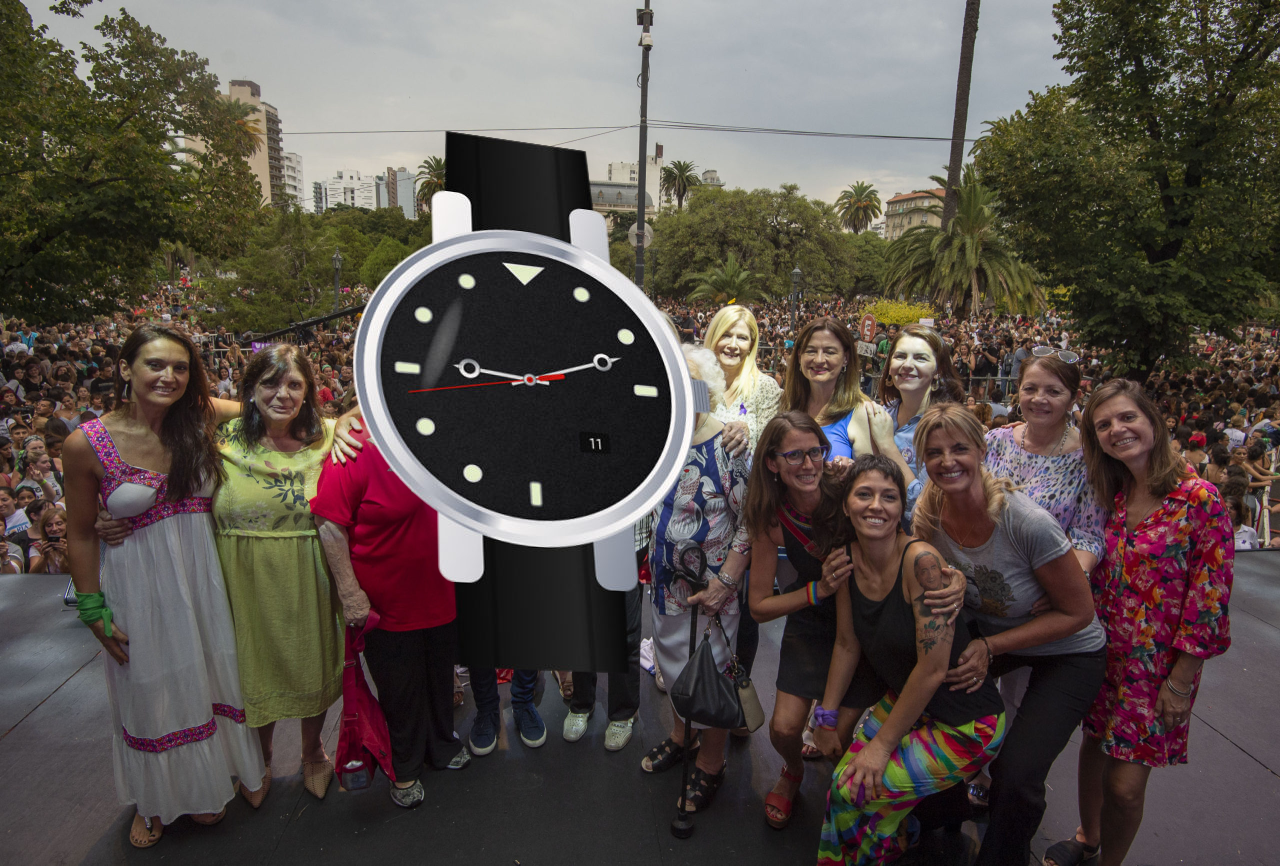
9 h 11 min 43 s
